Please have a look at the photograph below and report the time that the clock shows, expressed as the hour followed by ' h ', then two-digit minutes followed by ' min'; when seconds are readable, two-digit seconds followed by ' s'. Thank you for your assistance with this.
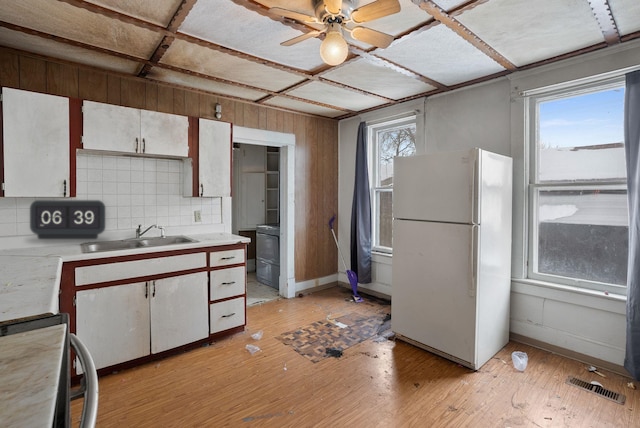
6 h 39 min
